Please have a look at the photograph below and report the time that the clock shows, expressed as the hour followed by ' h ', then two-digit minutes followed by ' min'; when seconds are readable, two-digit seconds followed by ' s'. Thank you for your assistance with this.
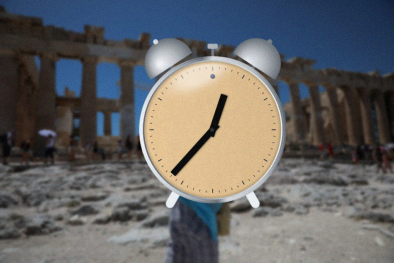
12 h 37 min
